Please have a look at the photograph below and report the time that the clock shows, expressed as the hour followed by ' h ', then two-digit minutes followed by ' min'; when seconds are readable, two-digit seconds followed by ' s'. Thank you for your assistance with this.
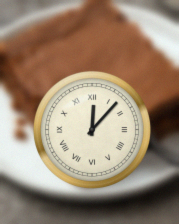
12 h 07 min
